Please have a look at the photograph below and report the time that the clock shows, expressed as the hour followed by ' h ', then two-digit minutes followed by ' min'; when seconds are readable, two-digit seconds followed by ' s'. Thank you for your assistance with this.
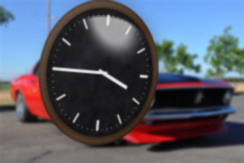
3 h 45 min
